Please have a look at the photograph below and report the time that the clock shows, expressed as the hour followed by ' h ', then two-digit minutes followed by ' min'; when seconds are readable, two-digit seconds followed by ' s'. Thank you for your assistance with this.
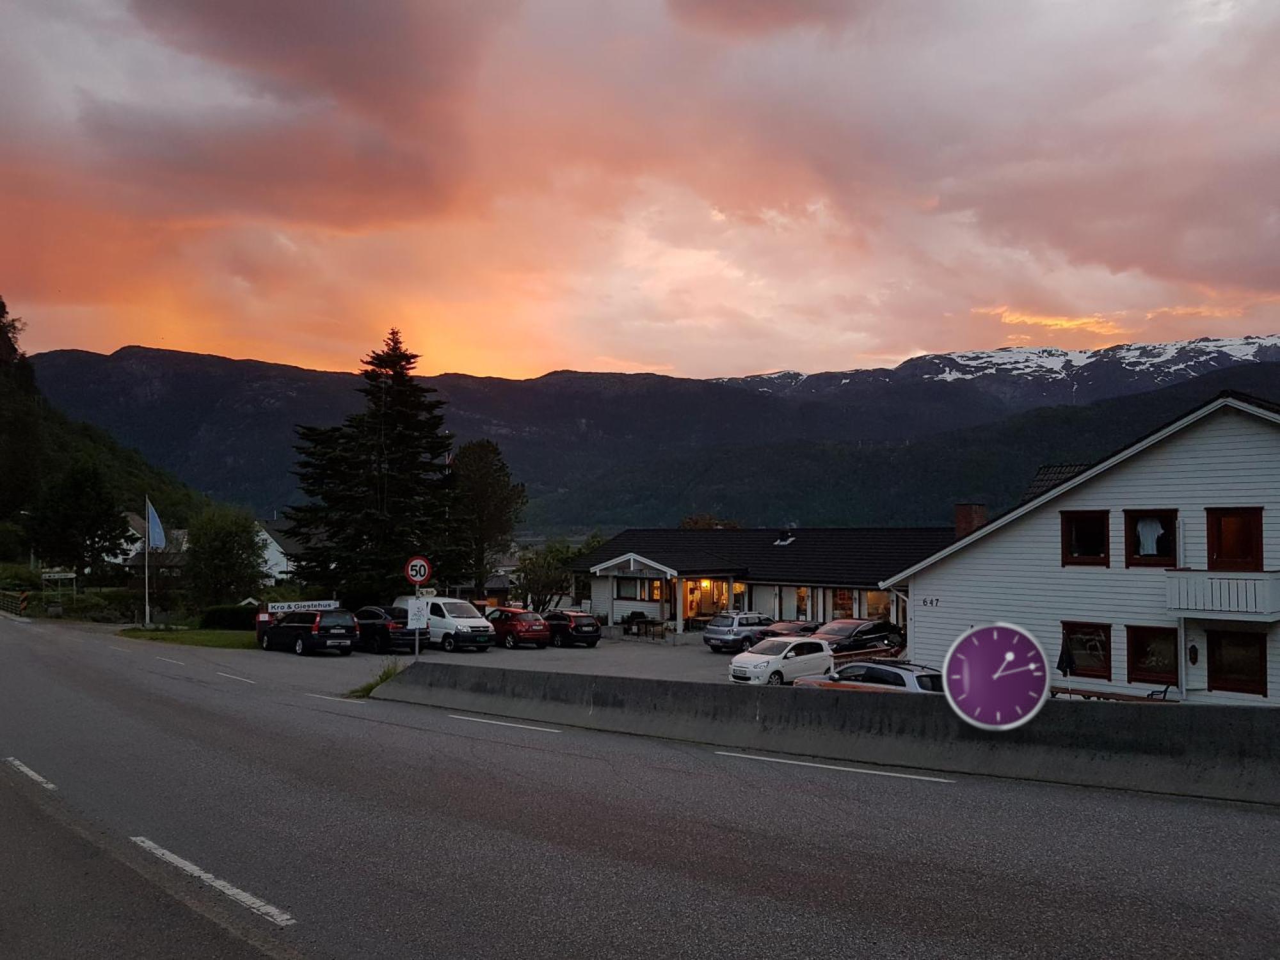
1 h 13 min
